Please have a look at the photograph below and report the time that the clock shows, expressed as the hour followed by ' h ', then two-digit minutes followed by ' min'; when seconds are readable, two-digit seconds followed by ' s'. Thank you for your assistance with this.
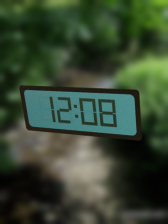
12 h 08 min
